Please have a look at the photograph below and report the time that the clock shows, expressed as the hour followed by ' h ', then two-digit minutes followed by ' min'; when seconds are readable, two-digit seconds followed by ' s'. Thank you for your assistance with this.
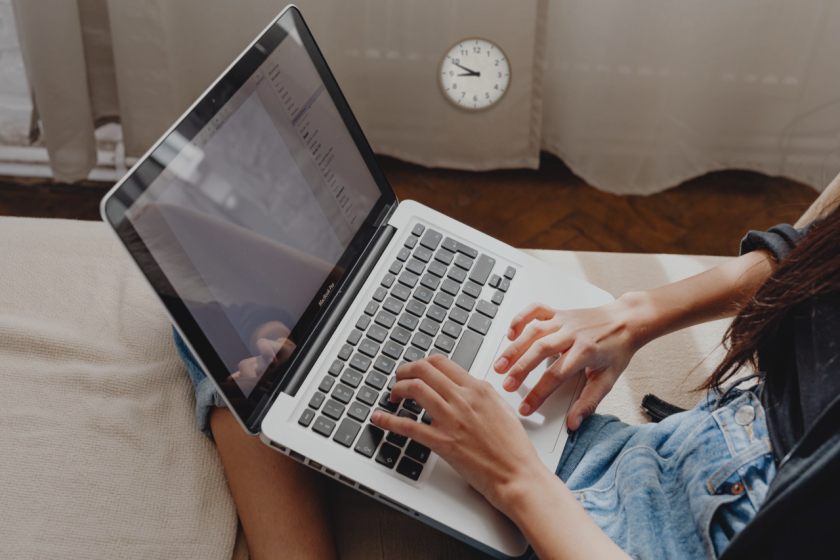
8 h 49 min
